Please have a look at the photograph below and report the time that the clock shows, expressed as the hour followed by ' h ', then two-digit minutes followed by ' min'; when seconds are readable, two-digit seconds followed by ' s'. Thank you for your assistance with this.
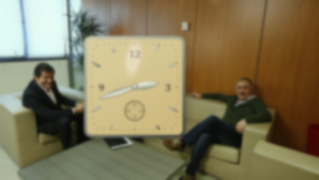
2 h 42 min
